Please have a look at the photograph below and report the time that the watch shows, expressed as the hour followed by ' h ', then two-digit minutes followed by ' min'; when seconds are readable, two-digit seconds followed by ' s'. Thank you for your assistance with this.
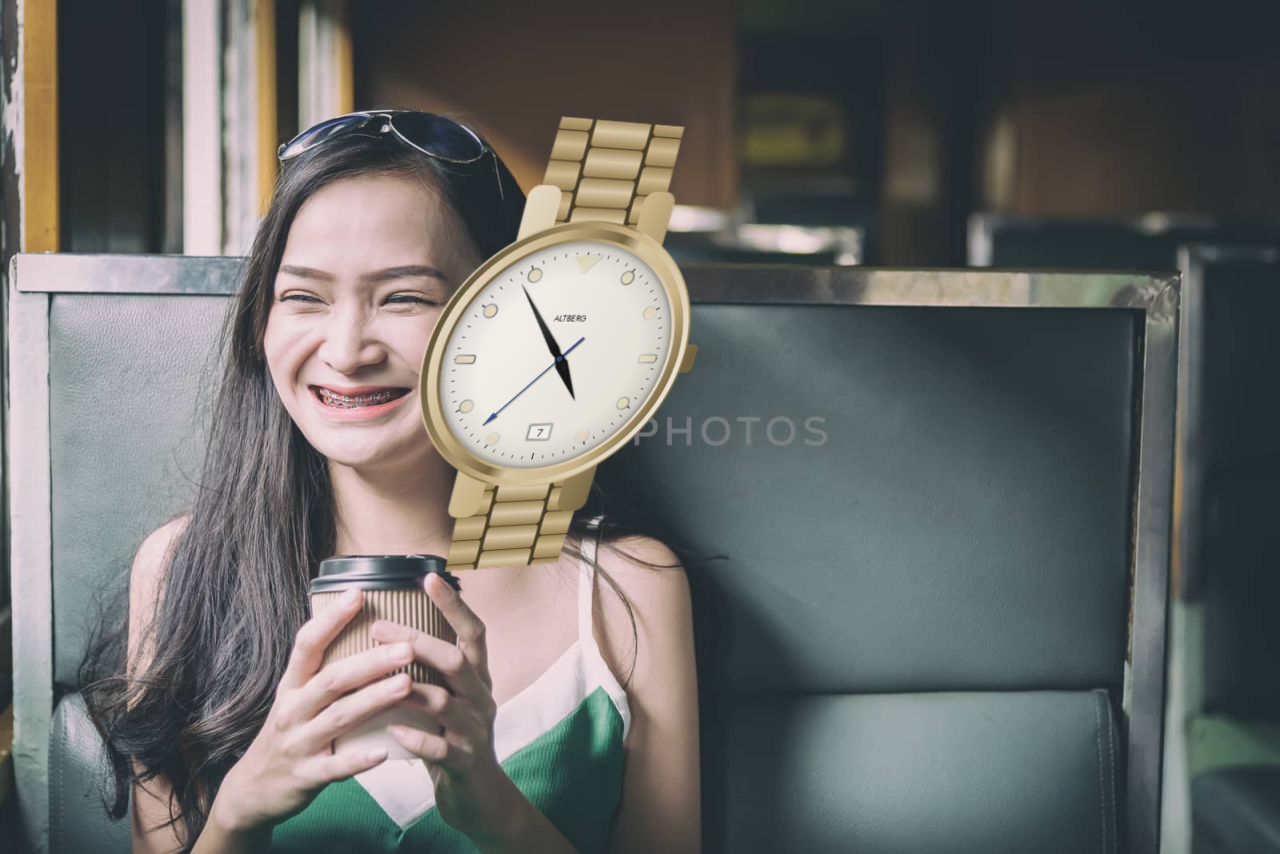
4 h 53 min 37 s
